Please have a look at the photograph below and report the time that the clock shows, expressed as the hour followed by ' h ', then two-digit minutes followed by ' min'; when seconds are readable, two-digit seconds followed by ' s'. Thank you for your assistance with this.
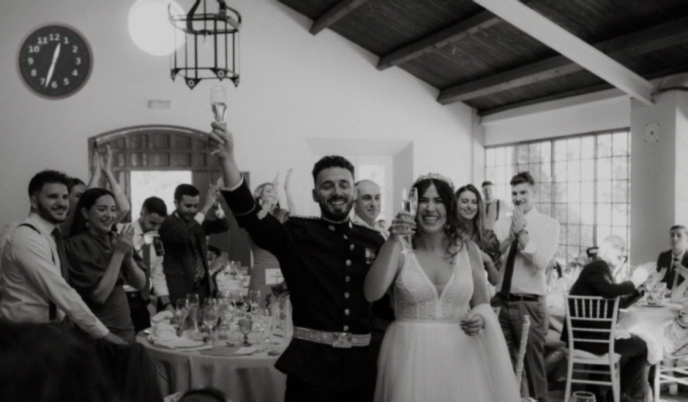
12 h 33 min
